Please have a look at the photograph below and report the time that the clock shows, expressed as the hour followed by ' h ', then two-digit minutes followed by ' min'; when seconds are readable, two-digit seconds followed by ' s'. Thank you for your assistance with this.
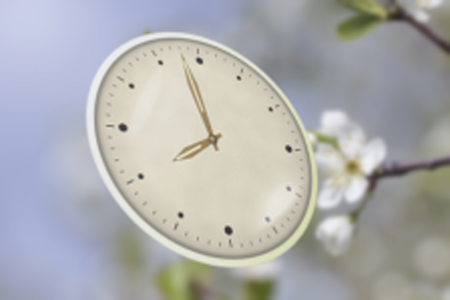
7 h 58 min
